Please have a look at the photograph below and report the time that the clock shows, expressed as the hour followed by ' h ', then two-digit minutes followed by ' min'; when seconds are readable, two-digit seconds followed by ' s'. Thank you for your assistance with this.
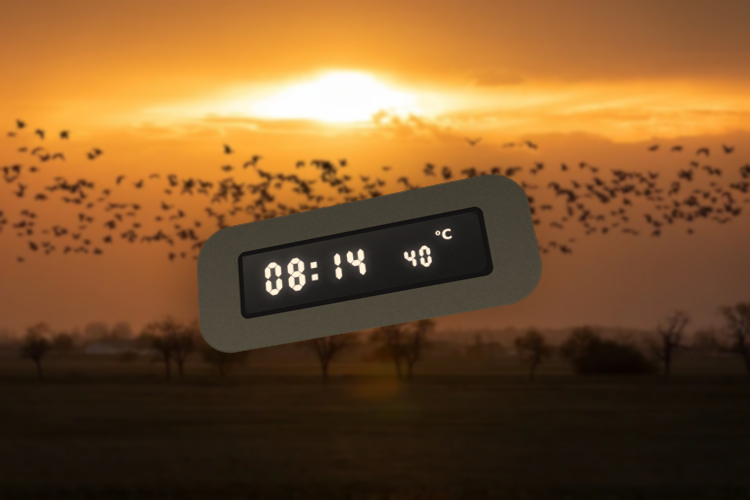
8 h 14 min
